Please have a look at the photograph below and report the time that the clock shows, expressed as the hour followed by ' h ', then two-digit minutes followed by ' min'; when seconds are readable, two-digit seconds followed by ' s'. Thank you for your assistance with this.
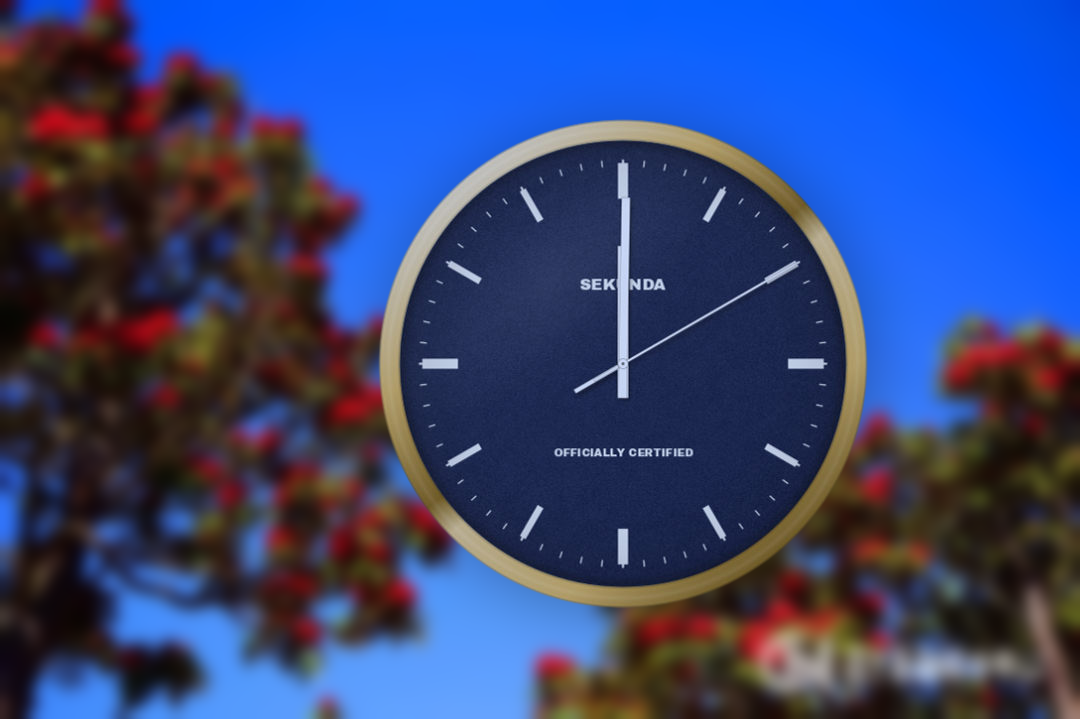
12 h 00 min 10 s
